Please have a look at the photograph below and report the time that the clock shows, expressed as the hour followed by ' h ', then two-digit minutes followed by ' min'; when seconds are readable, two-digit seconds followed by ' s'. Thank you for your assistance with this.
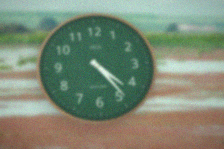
4 h 24 min
